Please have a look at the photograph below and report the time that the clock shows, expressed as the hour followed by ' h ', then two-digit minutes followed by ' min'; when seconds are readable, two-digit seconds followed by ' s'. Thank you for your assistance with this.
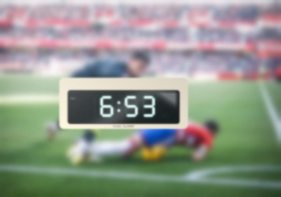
6 h 53 min
